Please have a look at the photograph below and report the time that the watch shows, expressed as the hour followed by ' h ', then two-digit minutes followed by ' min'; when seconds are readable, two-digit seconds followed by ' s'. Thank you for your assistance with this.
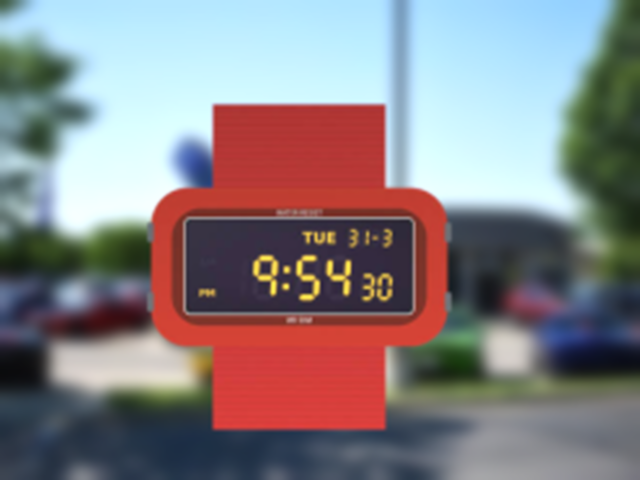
9 h 54 min 30 s
